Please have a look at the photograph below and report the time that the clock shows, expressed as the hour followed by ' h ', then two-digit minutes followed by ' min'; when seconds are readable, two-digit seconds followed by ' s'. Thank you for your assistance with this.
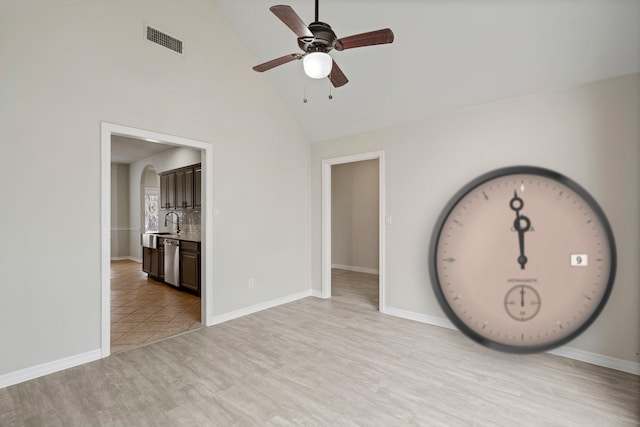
11 h 59 min
